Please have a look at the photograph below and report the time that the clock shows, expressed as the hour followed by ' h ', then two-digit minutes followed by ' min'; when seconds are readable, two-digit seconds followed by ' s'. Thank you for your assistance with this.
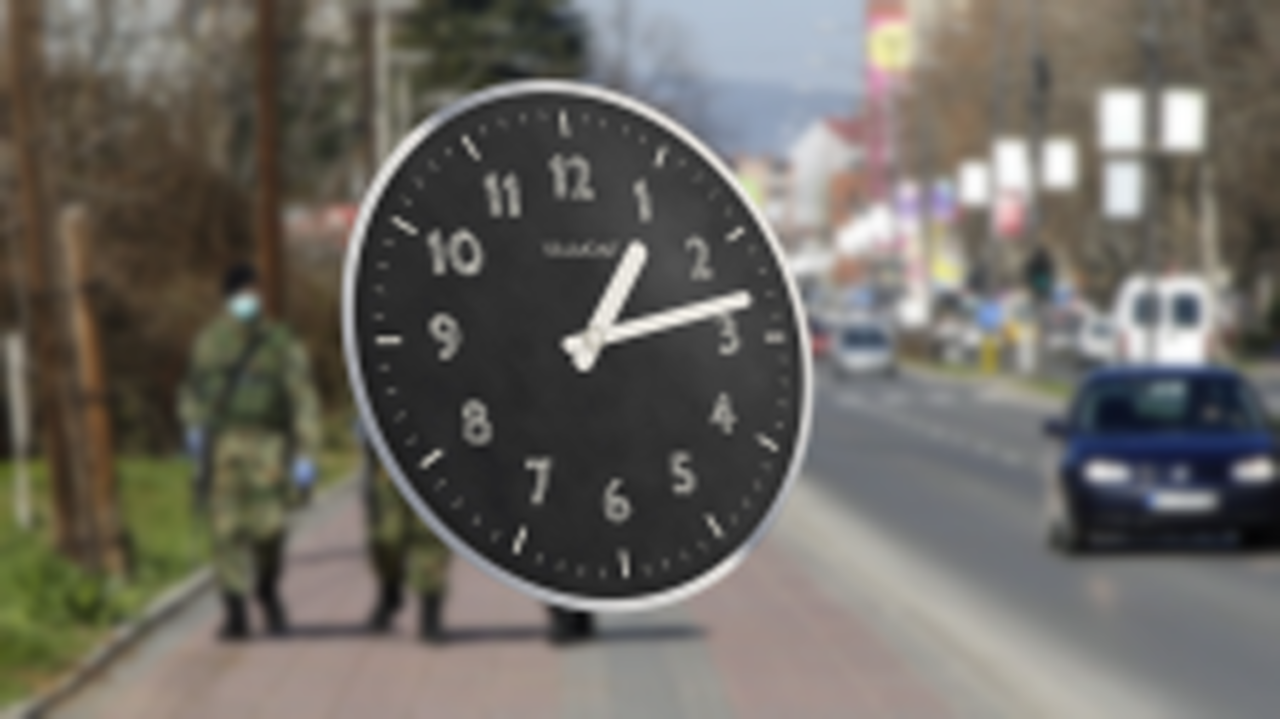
1 h 13 min
